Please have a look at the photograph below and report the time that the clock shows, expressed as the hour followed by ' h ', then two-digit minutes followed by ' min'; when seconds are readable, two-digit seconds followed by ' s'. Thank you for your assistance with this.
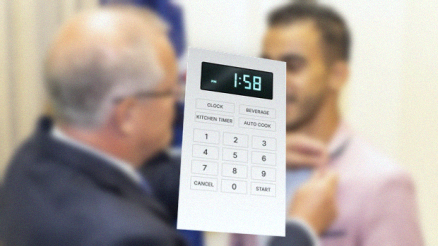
1 h 58 min
